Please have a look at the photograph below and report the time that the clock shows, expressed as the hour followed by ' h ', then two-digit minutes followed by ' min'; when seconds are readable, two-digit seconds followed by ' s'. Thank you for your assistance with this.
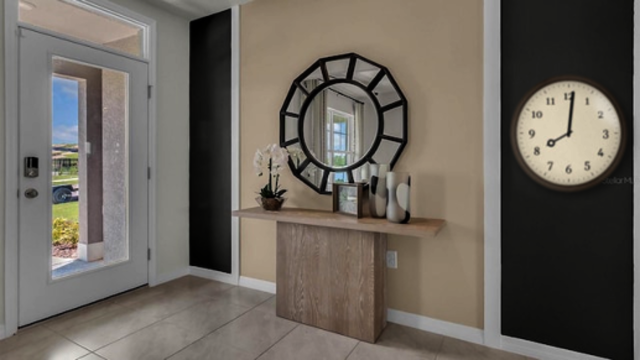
8 h 01 min
